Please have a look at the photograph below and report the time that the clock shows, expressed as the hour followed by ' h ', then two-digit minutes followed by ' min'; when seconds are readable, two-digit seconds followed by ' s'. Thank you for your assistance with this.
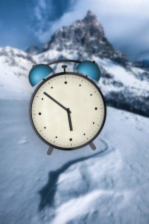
5 h 52 min
